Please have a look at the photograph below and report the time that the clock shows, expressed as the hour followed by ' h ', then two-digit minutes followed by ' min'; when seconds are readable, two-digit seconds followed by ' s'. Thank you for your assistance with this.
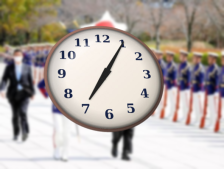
7 h 05 min
